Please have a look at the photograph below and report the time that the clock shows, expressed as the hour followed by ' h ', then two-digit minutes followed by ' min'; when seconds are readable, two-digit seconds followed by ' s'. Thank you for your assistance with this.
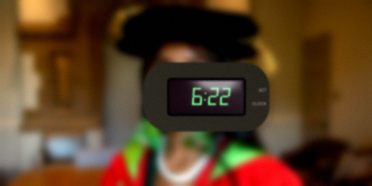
6 h 22 min
